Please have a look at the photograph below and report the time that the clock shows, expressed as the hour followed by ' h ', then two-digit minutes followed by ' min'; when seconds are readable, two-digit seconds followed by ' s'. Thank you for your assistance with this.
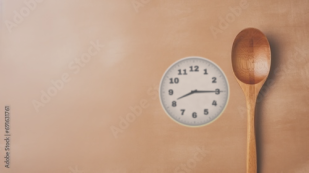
8 h 15 min
